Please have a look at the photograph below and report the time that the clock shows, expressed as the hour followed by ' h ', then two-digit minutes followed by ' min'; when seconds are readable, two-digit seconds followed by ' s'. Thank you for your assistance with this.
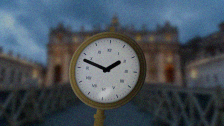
1 h 48 min
